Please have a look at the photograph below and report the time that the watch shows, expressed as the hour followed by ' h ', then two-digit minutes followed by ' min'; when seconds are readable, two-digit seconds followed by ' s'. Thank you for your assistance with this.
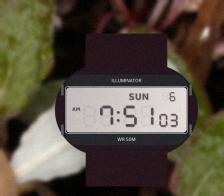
7 h 51 min 03 s
